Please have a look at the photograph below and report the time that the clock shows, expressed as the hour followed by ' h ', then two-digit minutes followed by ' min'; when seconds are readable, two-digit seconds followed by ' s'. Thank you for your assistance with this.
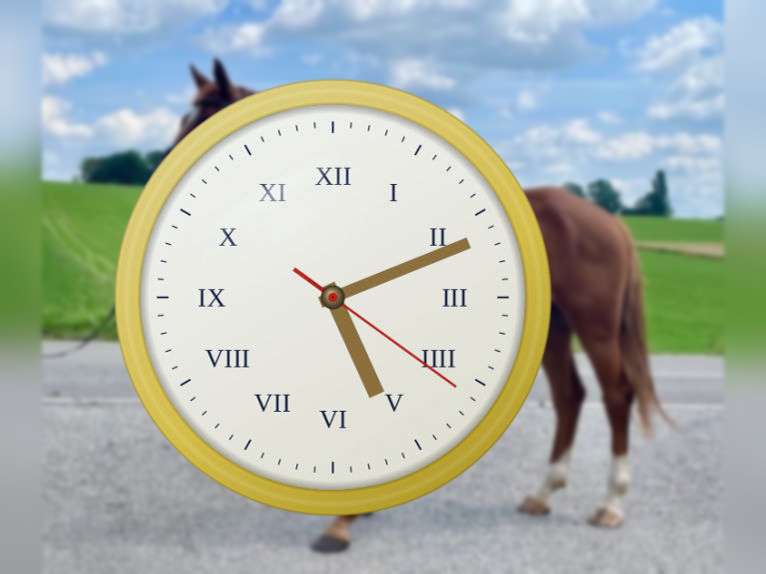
5 h 11 min 21 s
